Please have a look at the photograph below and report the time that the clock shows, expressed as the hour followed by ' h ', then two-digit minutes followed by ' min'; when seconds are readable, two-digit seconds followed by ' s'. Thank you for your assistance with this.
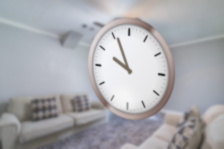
9 h 56 min
